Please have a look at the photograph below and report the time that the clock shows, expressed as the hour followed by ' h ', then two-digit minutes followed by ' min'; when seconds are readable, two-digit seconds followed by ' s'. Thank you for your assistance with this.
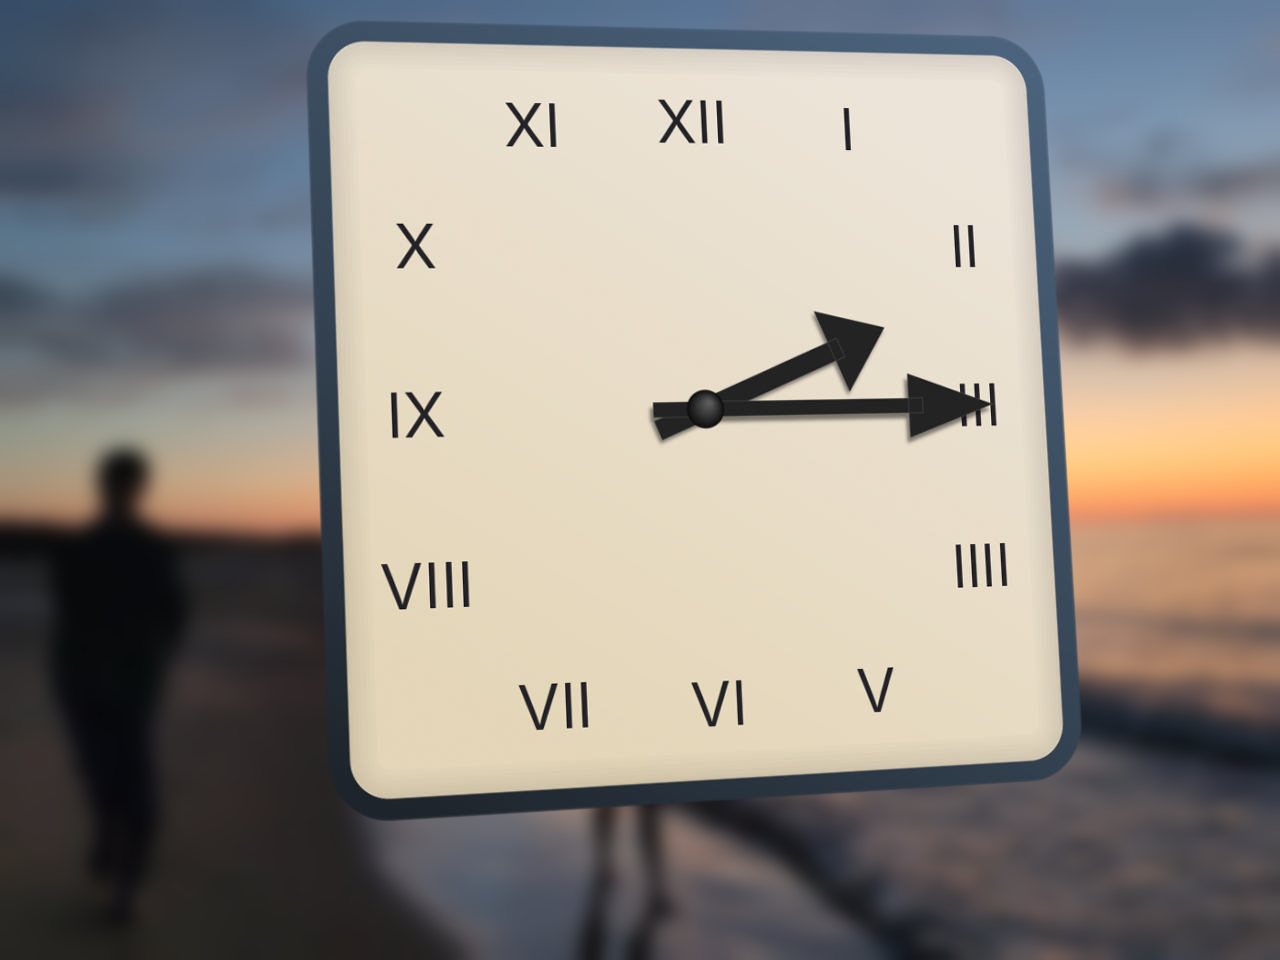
2 h 15 min
